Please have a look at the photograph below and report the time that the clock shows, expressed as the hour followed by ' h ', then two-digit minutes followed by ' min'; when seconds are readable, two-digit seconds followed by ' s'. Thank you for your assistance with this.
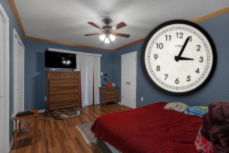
3 h 04 min
